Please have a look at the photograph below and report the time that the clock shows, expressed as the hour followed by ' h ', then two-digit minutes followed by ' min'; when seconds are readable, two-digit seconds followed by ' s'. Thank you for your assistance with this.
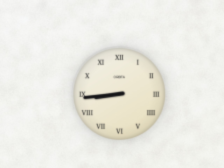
8 h 44 min
